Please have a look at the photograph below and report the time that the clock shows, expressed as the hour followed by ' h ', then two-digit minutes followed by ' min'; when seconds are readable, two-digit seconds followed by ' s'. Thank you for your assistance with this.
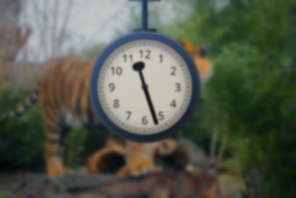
11 h 27 min
